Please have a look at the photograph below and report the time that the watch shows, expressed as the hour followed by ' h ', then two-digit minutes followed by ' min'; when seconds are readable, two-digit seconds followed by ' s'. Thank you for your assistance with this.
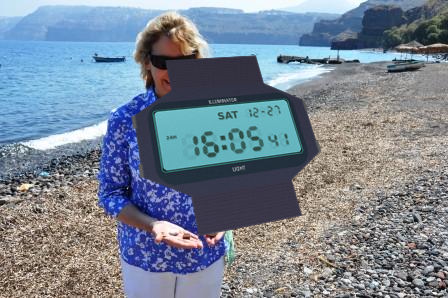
16 h 05 min 41 s
